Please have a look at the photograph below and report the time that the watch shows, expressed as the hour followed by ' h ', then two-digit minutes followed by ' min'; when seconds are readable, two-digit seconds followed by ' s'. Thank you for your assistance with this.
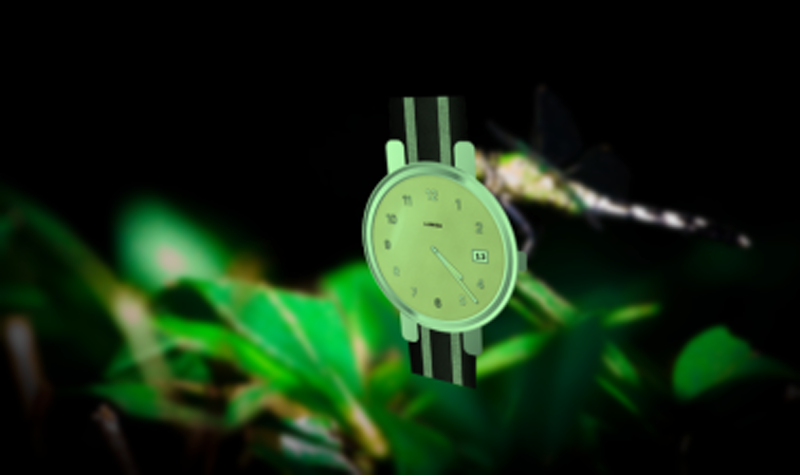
4 h 23 min
